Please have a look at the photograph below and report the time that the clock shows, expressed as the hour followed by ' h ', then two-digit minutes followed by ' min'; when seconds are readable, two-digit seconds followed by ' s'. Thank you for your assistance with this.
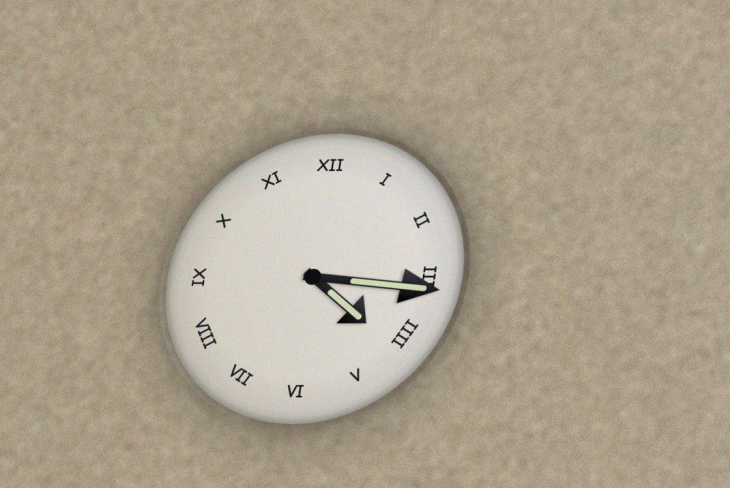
4 h 16 min
